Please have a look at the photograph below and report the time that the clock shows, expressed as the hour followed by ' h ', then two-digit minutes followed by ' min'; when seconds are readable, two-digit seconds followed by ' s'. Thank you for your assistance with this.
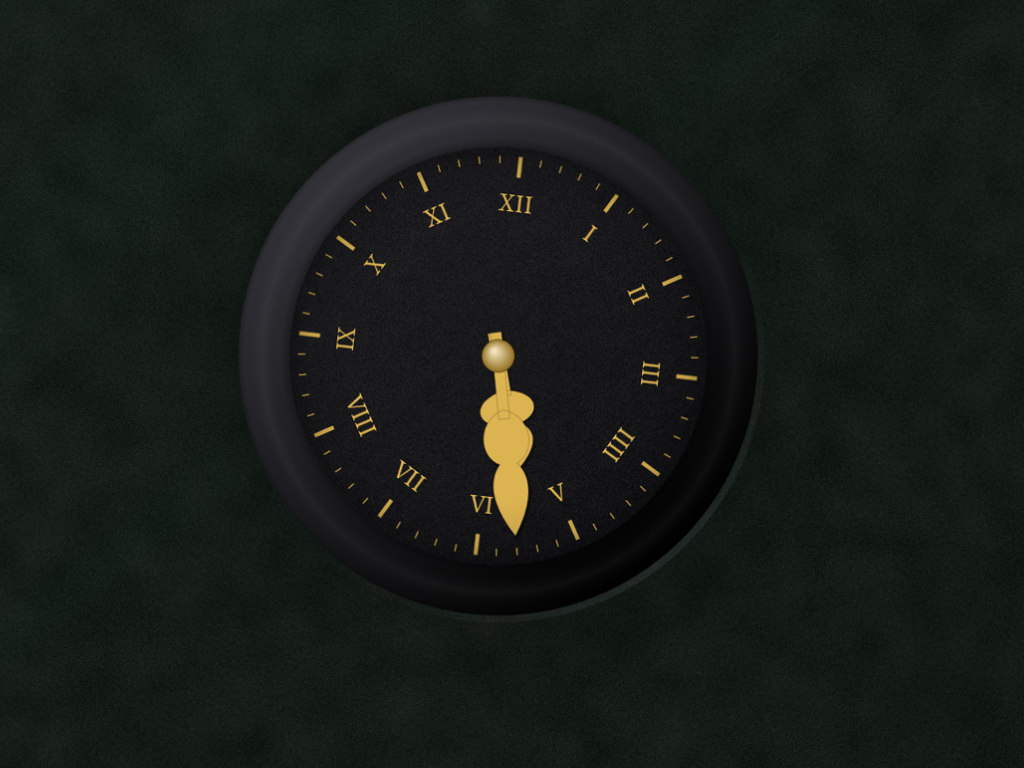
5 h 28 min
